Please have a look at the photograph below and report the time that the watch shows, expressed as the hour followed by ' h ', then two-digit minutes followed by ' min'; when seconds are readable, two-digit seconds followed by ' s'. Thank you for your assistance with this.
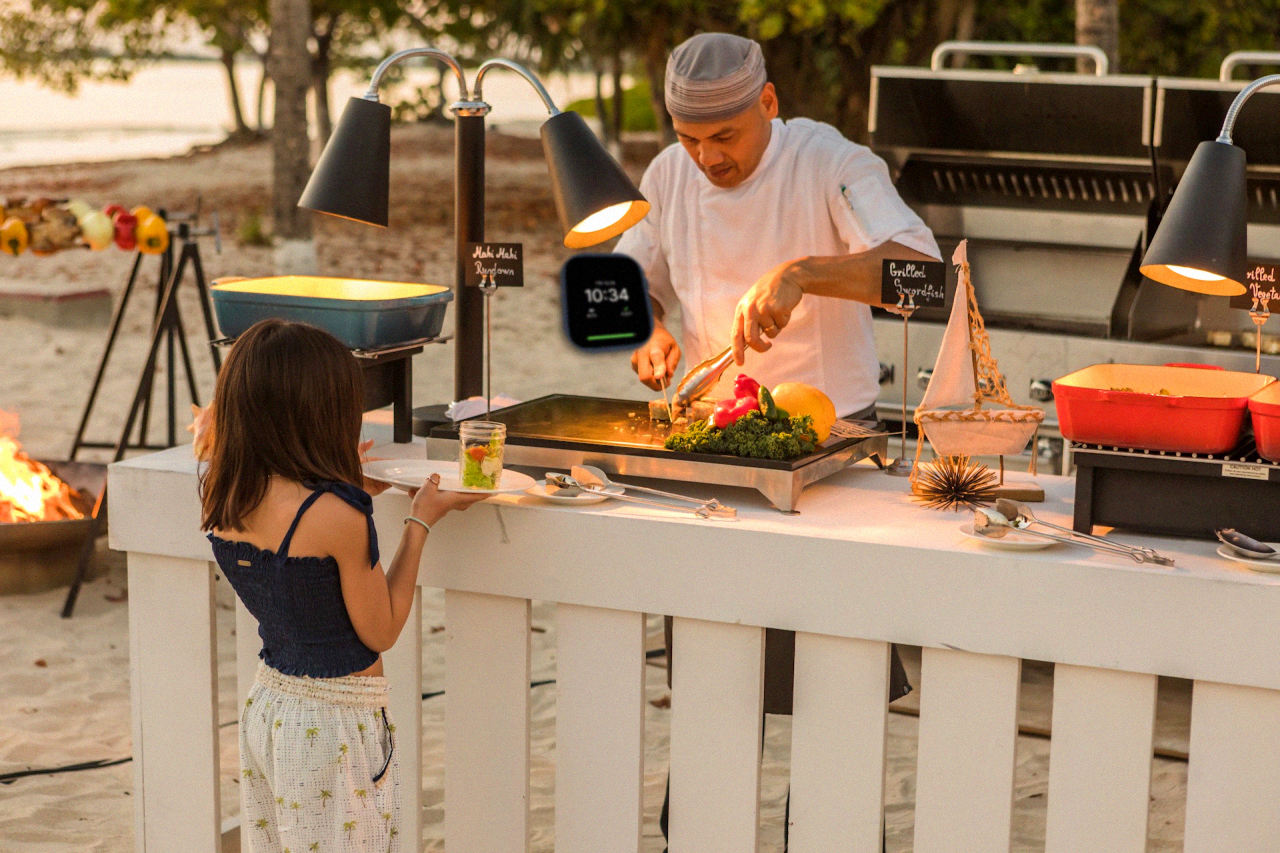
10 h 34 min
